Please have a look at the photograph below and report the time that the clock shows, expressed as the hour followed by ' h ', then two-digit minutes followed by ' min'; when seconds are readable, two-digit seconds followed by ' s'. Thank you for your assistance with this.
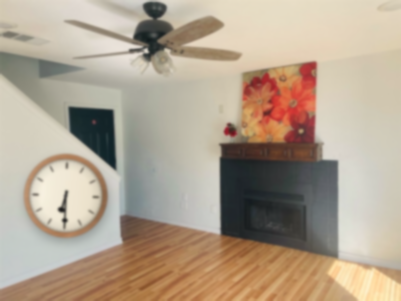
6 h 30 min
